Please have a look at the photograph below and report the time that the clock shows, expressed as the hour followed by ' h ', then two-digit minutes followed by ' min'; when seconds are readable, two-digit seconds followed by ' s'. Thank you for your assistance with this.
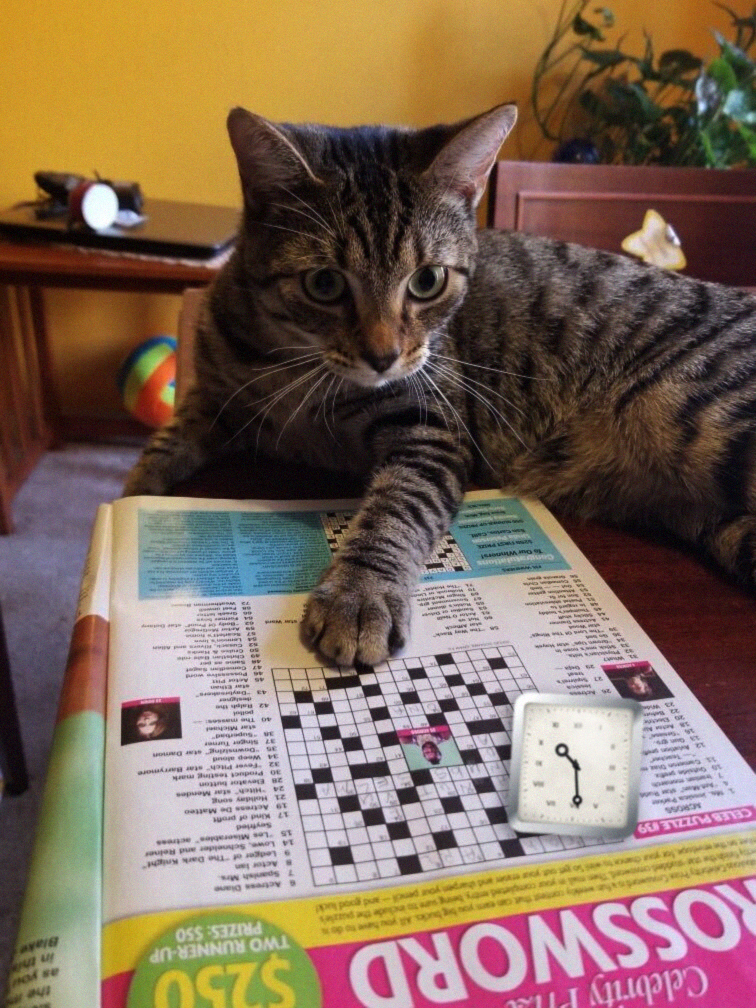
10 h 29 min
